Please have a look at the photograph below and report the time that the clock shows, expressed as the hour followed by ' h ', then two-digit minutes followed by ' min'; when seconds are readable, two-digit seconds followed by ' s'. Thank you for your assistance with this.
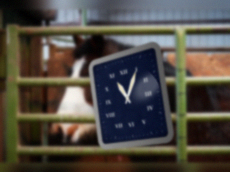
11 h 05 min
